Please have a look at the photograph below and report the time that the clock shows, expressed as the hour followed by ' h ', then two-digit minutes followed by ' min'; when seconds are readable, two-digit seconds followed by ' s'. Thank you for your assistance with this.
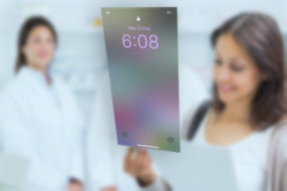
6 h 08 min
